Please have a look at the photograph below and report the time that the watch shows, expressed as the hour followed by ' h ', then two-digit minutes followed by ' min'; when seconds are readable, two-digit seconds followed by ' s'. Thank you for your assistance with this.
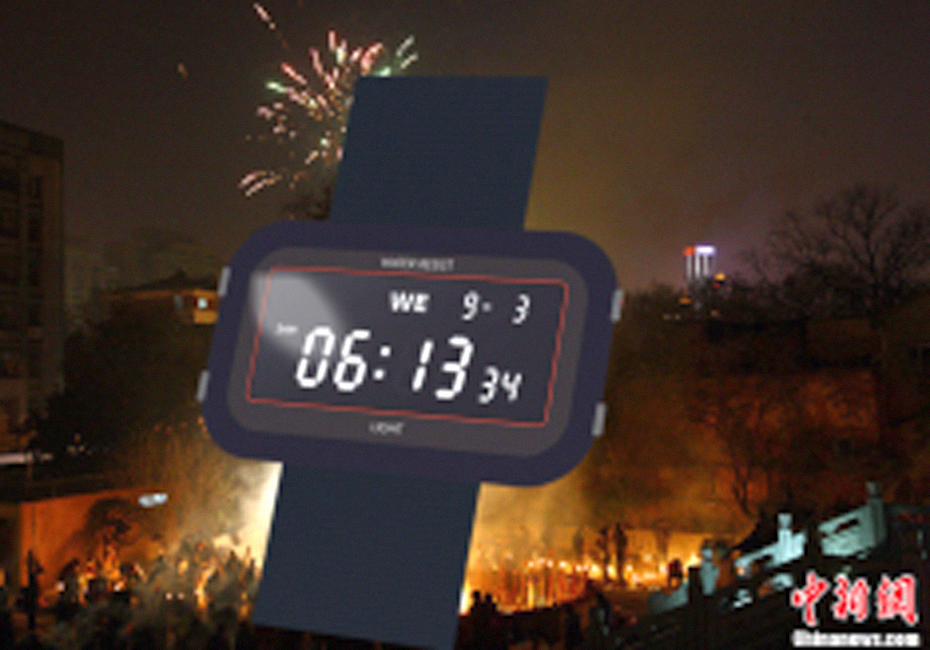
6 h 13 min 34 s
